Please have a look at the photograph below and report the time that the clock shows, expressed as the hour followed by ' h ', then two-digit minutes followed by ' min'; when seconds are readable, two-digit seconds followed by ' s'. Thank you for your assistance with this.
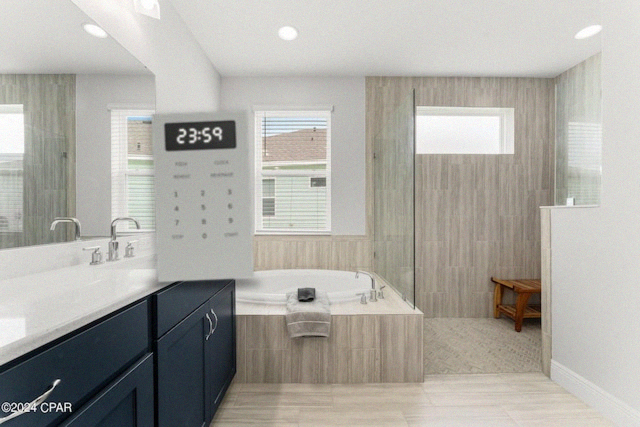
23 h 59 min
